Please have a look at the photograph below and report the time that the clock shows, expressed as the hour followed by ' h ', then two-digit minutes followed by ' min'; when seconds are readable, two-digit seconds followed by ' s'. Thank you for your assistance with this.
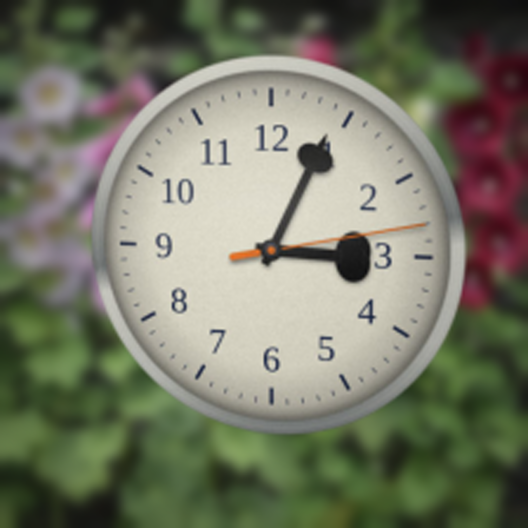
3 h 04 min 13 s
